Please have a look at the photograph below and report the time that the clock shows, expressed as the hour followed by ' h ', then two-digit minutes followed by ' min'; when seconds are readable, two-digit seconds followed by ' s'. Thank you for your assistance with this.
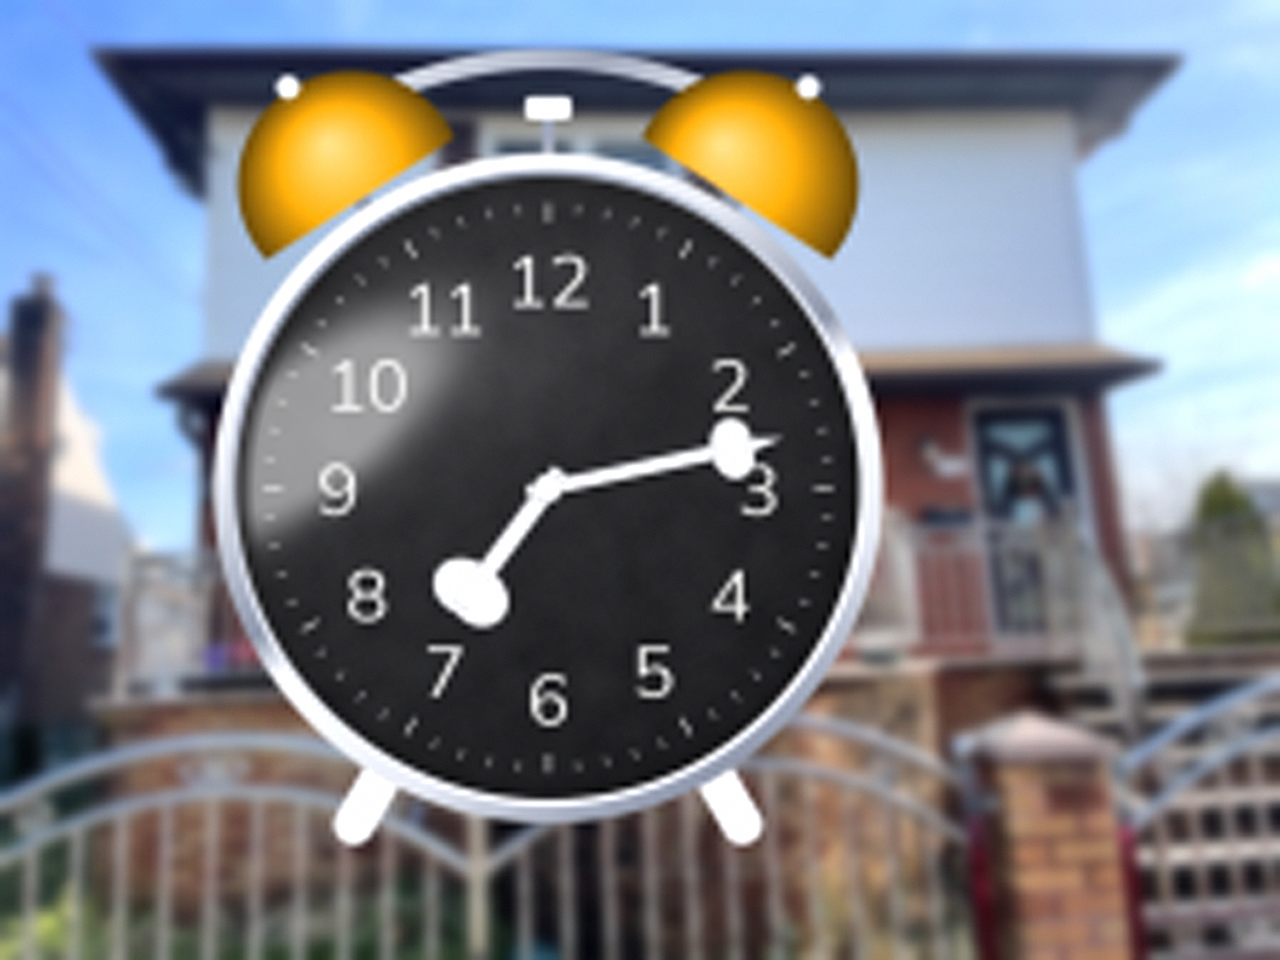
7 h 13 min
